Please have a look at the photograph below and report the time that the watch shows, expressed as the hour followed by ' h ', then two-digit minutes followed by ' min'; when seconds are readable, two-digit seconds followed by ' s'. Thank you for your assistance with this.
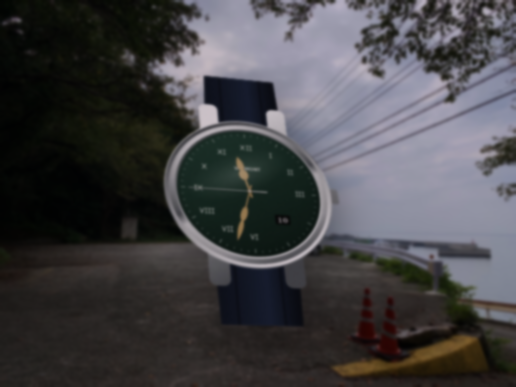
11 h 32 min 45 s
